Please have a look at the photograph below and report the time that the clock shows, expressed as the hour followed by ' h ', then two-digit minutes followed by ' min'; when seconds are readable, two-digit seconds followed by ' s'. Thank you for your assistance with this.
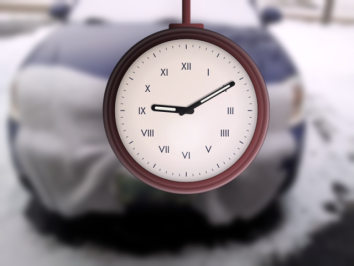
9 h 10 min
